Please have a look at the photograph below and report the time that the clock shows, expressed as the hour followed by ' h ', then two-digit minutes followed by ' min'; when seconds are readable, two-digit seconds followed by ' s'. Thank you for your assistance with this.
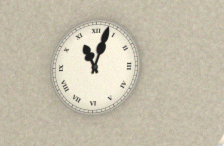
11 h 03 min
